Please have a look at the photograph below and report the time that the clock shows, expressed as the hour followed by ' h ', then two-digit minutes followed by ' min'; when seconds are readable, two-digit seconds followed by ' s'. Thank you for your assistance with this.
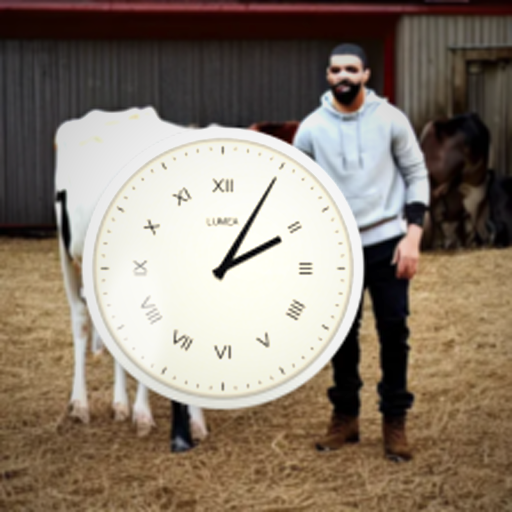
2 h 05 min
